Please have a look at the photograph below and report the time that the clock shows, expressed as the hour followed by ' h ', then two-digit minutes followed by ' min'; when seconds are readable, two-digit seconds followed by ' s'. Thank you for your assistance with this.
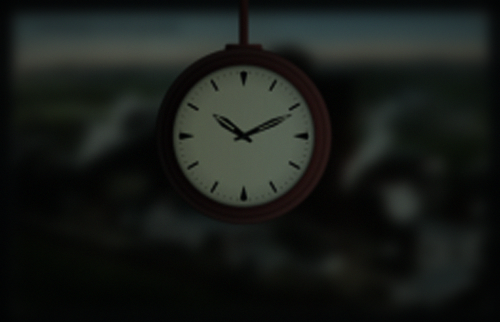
10 h 11 min
